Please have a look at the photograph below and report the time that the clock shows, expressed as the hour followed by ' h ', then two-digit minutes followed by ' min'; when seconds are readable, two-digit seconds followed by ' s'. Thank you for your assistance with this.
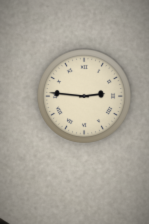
2 h 46 min
